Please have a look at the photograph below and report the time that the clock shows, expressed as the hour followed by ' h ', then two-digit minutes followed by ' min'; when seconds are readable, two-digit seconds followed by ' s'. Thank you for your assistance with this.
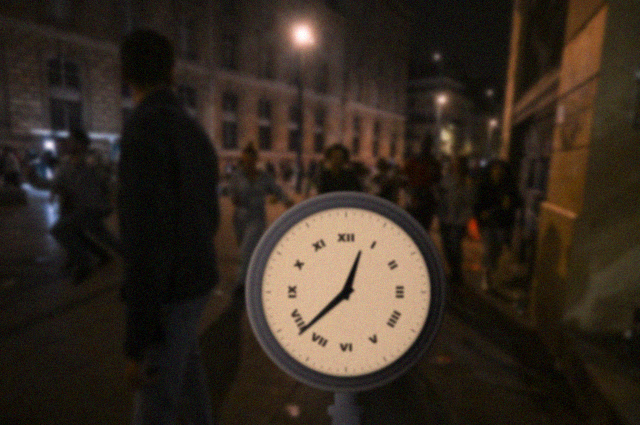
12 h 38 min
